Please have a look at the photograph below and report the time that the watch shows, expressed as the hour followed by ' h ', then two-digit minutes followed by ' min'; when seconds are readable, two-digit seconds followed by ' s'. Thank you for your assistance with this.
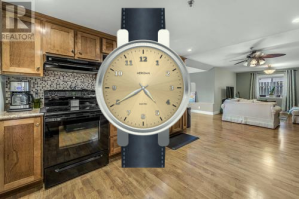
4 h 40 min
